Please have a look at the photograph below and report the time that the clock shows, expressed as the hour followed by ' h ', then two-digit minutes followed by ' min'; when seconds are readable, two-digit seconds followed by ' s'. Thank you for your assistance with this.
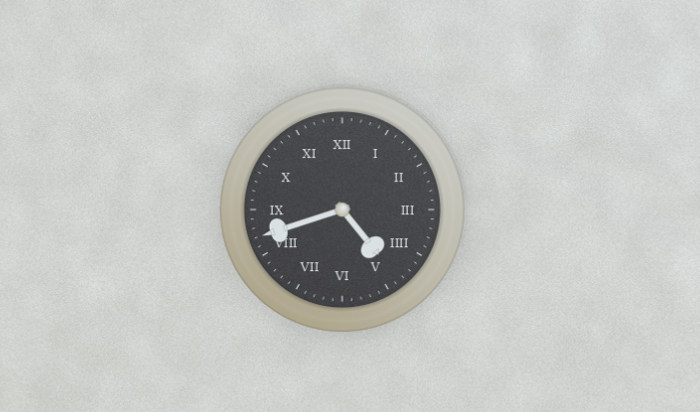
4 h 42 min
